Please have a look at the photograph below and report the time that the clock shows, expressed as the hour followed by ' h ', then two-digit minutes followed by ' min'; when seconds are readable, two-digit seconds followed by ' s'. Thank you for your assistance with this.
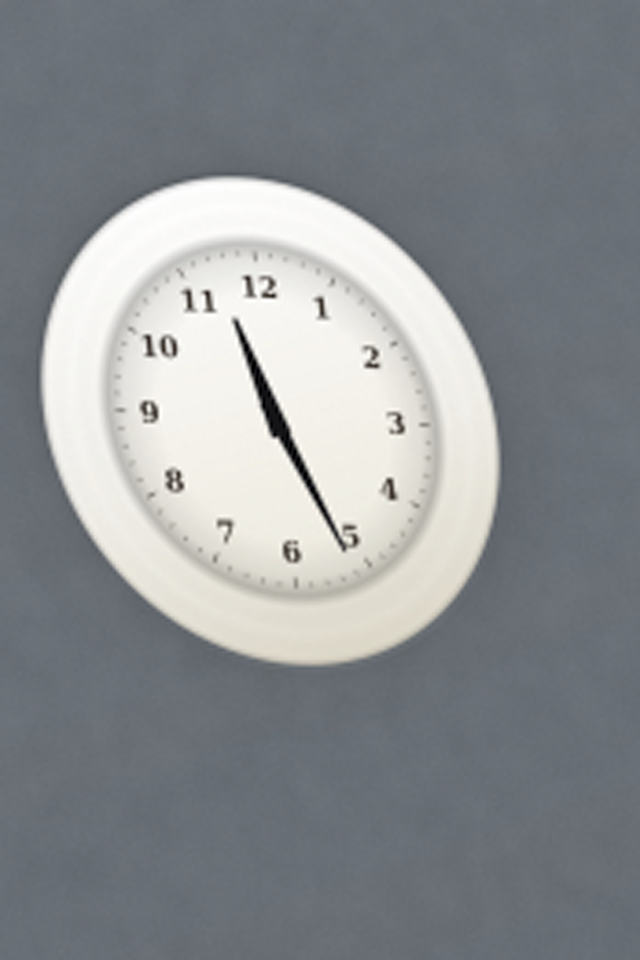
11 h 26 min
